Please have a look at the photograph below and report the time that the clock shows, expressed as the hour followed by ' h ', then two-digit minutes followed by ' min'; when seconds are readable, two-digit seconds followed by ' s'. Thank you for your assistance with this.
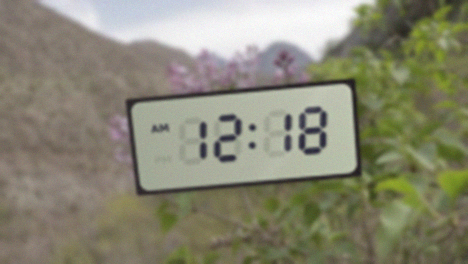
12 h 18 min
